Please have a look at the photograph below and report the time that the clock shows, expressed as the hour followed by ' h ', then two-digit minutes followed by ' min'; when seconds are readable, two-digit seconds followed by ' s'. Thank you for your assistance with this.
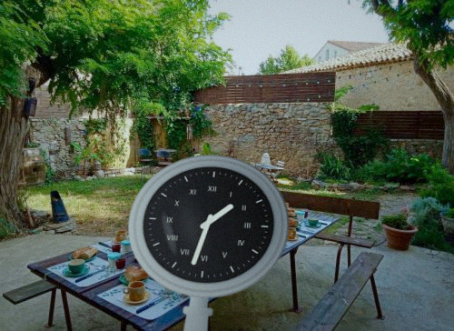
1 h 32 min
